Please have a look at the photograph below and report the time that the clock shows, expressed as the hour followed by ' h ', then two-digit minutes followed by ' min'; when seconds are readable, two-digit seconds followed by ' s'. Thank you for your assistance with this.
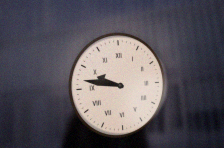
9 h 47 min
